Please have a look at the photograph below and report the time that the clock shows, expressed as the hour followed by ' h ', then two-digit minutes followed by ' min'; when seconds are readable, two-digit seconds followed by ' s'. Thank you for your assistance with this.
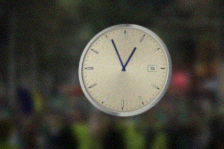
12 h 56 min
